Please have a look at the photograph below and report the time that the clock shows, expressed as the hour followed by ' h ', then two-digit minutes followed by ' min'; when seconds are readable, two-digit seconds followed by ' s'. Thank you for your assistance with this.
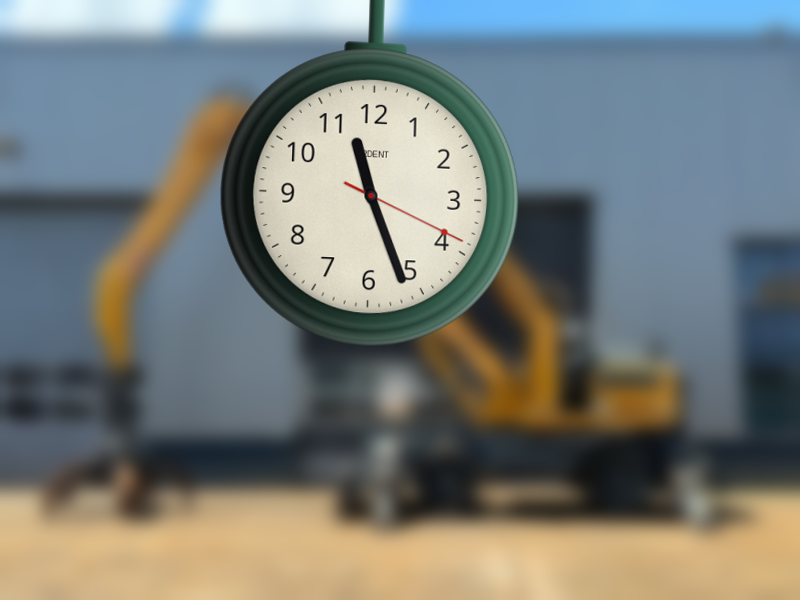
11 h 26 min 19 s
